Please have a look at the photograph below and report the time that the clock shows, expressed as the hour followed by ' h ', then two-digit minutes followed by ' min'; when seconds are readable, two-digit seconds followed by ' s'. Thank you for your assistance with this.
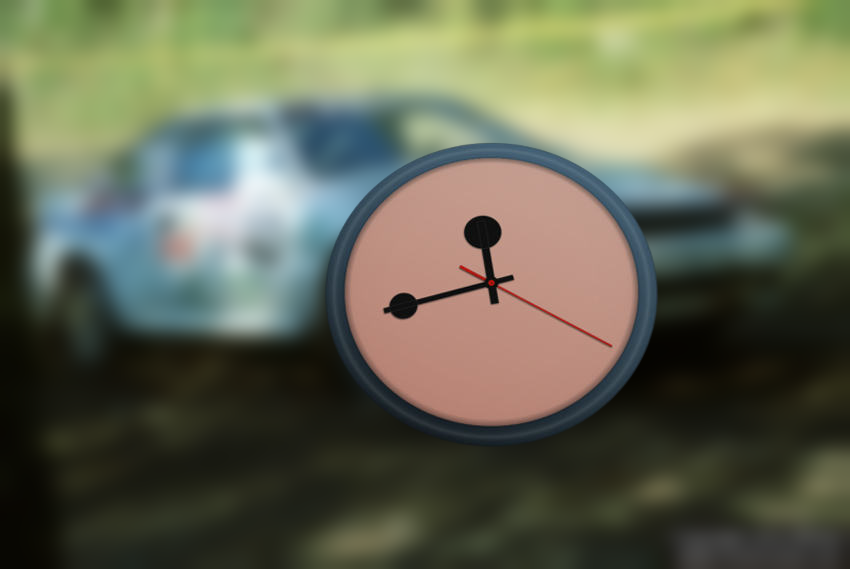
11 h 42 min 20 s
